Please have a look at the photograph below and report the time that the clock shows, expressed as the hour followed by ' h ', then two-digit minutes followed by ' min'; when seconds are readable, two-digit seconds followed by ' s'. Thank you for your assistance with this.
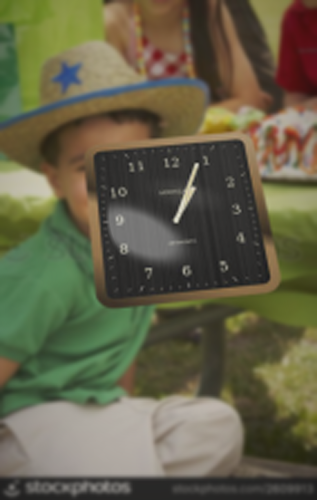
1 h 04 min
